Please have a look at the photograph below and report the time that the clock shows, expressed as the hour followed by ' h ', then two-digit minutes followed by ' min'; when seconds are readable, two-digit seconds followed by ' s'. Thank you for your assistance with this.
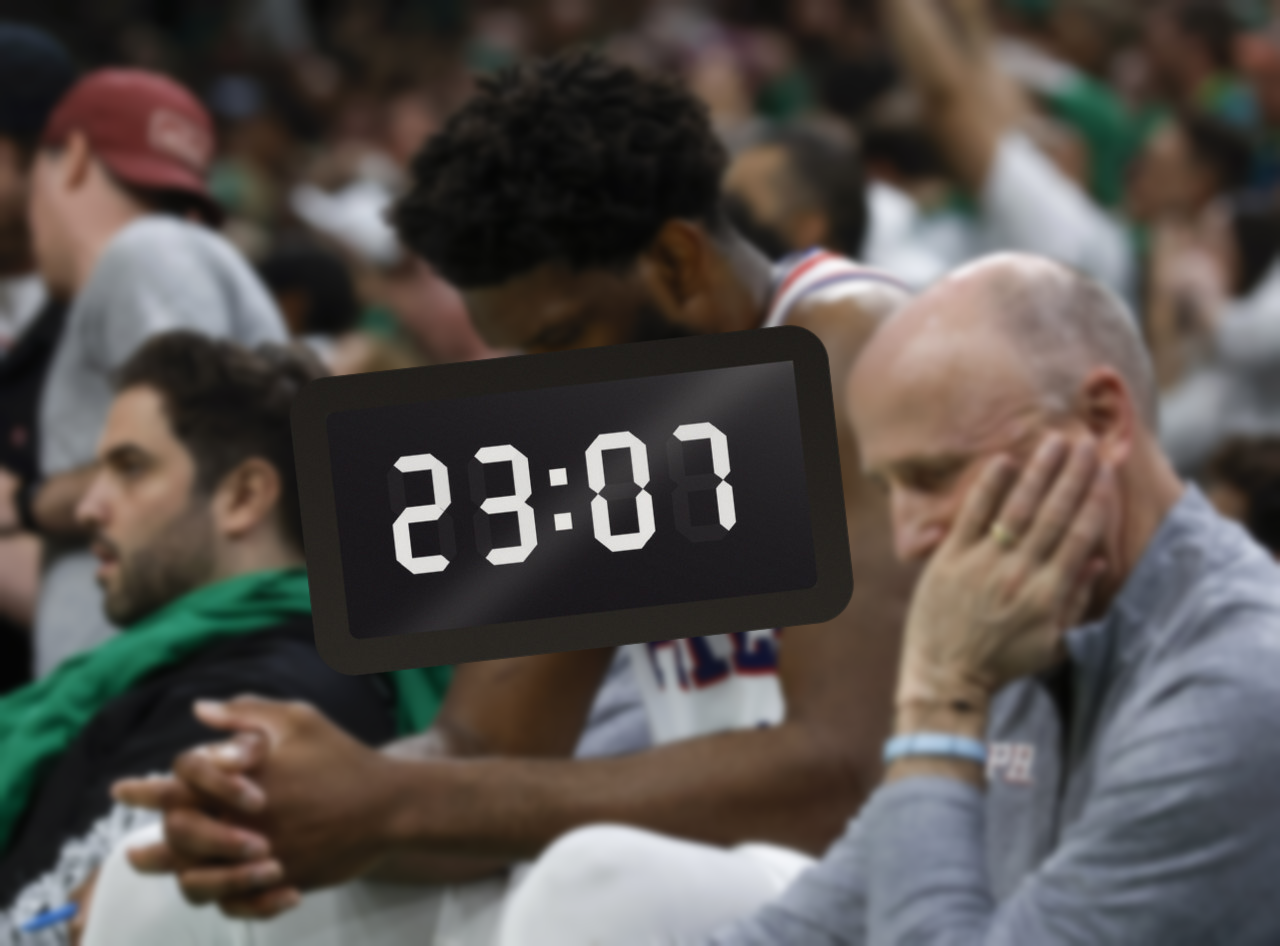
23 h 07 min
